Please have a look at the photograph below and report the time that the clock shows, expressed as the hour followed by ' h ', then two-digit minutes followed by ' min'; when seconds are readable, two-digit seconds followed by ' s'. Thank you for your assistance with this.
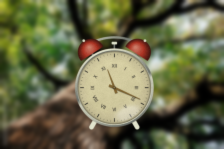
11 h 19 min
